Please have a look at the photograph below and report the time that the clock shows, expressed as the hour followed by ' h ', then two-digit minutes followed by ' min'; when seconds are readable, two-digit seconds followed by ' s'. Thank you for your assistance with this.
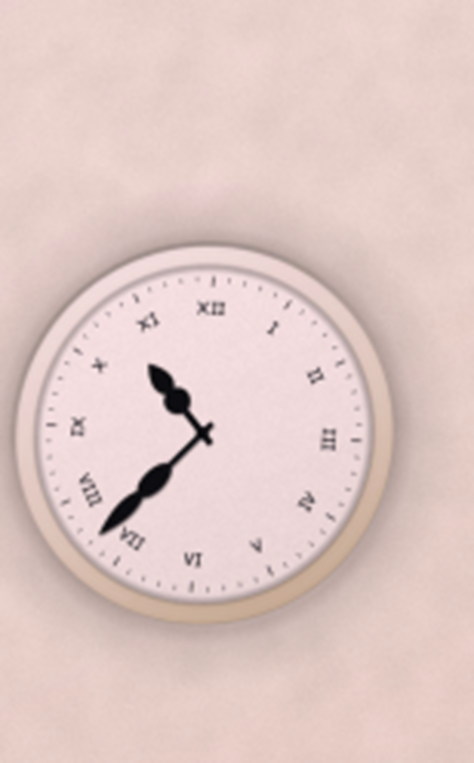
10 h 37 min
